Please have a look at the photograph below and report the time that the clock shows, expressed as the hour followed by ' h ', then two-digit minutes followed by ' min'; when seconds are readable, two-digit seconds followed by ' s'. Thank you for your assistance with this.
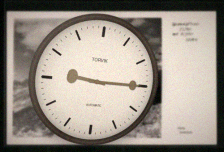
9 h 15 min
